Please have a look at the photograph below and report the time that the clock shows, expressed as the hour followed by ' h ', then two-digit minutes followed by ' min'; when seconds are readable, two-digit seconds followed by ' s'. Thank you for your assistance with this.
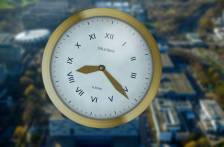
8 h 21 min
